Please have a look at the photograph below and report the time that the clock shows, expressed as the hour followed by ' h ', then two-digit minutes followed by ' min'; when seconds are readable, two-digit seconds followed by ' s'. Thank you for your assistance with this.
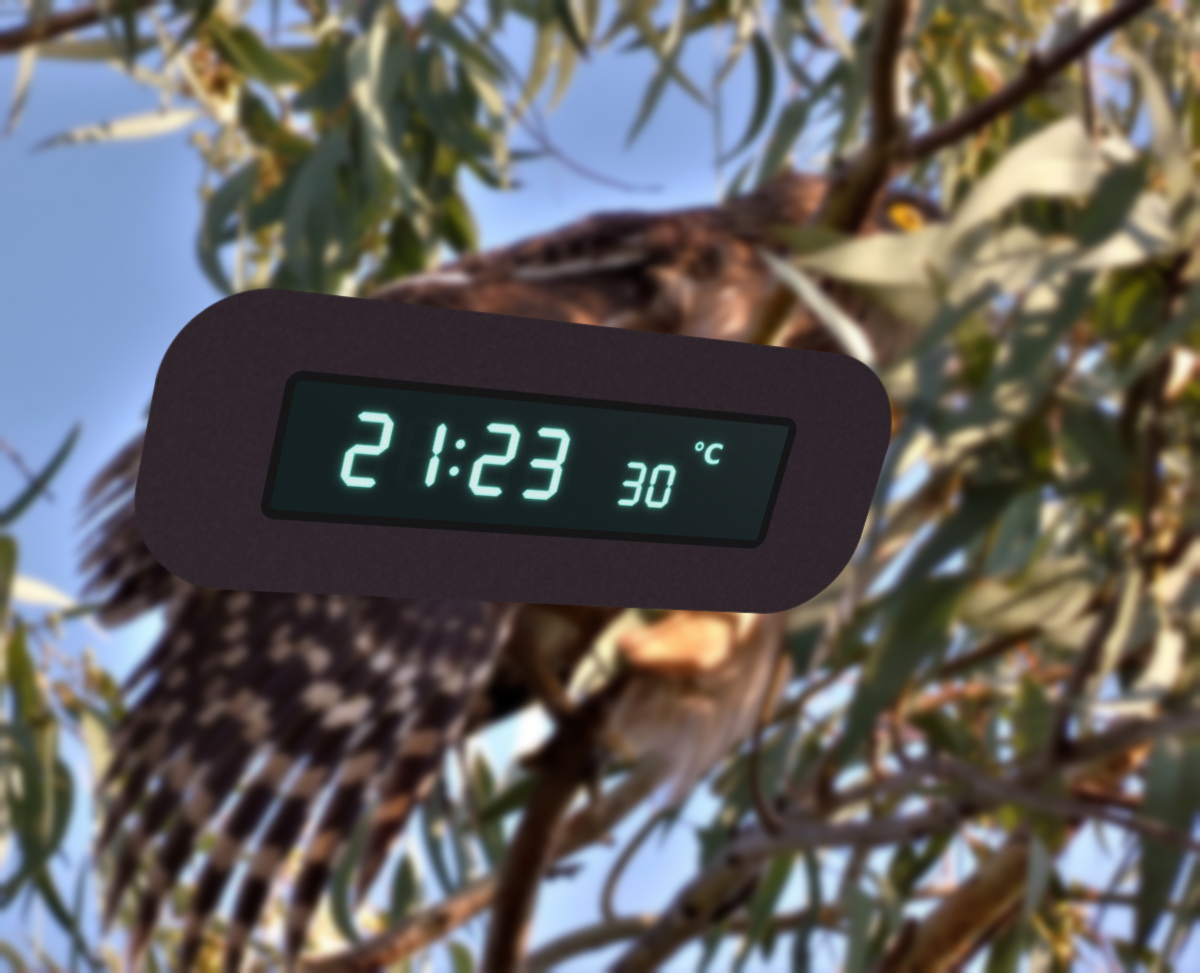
21 h 23 min
